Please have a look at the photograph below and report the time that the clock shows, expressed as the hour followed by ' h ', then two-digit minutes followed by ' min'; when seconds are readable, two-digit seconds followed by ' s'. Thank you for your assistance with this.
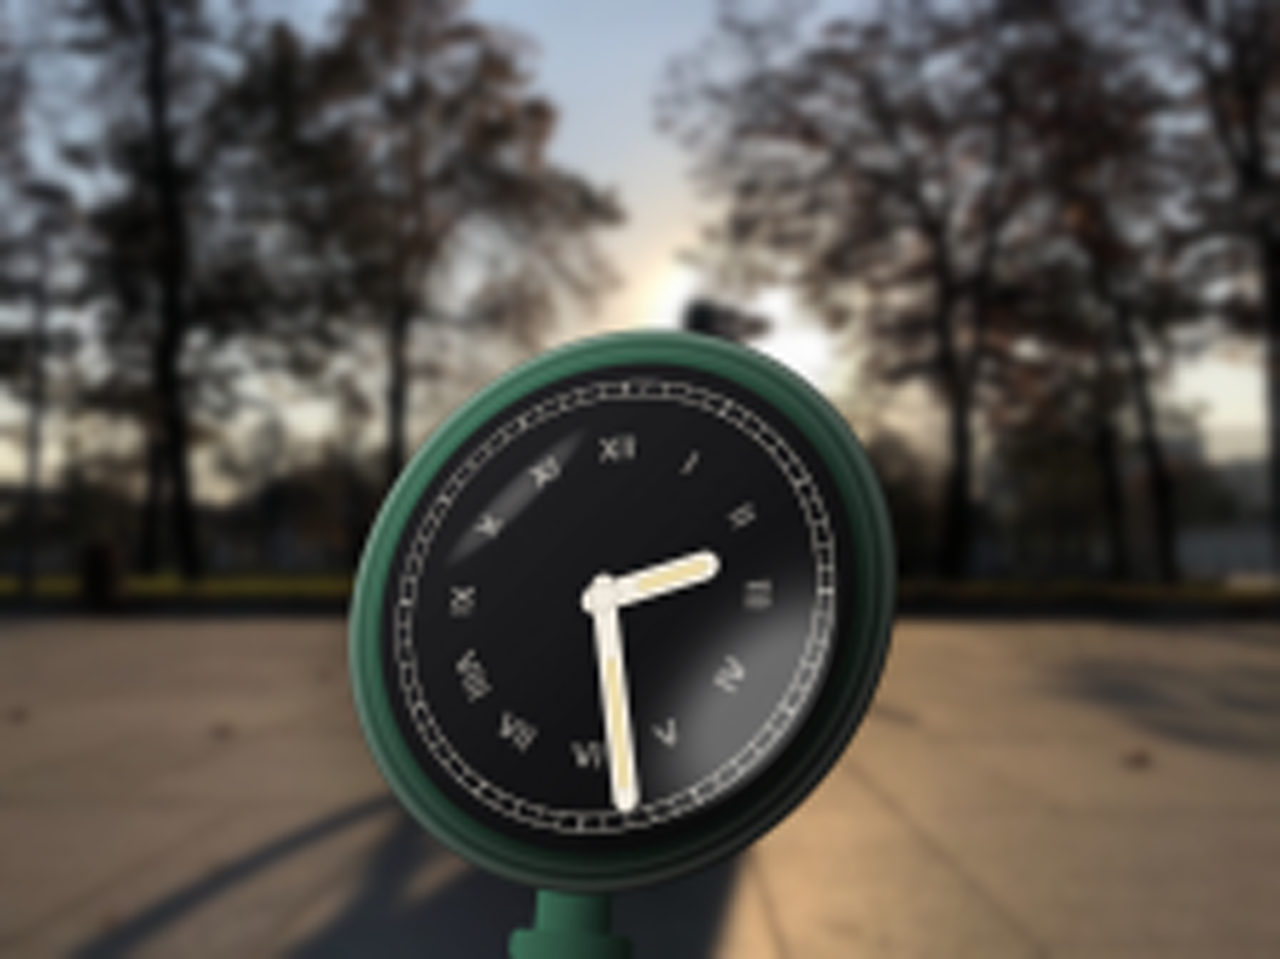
2 h 28 min
